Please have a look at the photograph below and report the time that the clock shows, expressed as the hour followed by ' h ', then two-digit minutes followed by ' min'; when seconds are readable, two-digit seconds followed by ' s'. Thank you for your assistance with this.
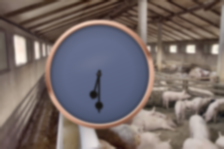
6 h 30 min
